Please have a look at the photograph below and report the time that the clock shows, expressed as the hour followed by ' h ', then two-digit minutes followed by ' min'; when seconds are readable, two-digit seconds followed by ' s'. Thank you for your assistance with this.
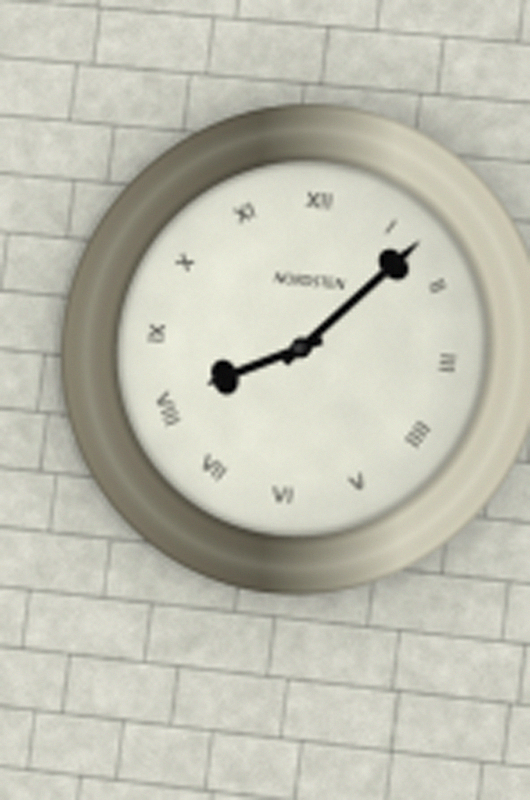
8 h 07 min
